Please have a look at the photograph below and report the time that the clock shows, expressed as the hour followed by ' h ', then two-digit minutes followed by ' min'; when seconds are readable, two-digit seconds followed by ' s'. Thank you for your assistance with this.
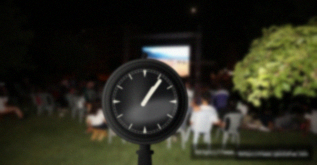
1 h 06 min
